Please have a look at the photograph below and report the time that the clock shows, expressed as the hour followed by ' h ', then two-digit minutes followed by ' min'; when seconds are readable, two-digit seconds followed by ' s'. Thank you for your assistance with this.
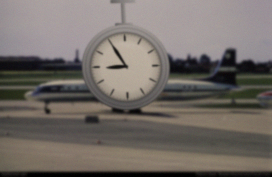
8 h 55 min
